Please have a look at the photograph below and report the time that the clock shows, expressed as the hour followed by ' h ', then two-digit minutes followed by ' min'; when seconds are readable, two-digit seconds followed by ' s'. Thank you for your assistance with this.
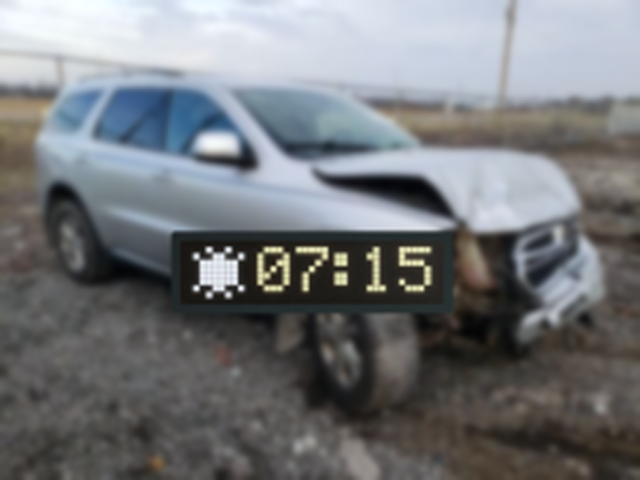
7 h 15 min
